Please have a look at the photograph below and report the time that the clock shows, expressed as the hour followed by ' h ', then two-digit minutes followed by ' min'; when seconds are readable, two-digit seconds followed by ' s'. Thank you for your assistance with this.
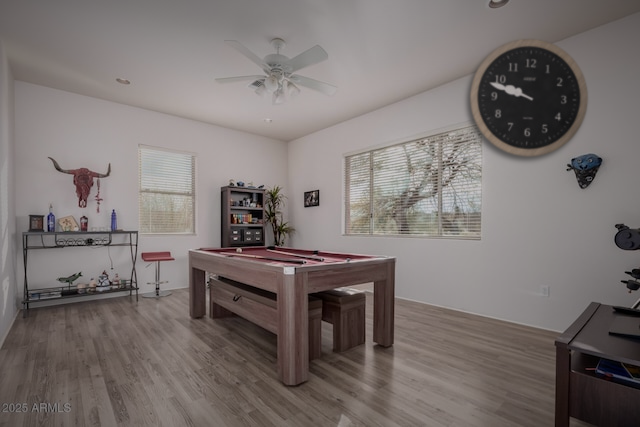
9 h 48 min
